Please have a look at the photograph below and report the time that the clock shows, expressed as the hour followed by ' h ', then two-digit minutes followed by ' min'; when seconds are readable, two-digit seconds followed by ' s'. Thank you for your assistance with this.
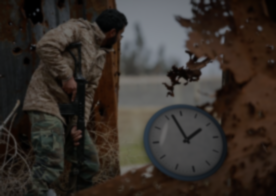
1 h 57 min
